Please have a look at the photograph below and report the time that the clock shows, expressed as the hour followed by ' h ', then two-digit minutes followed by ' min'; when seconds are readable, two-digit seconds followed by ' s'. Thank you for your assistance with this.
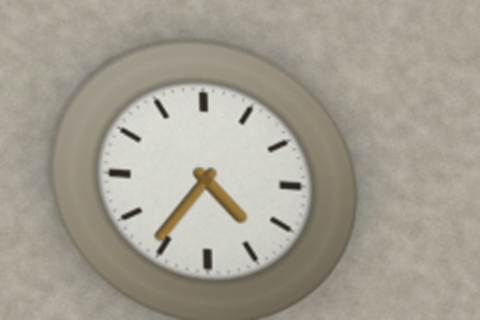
4 h 36 min
